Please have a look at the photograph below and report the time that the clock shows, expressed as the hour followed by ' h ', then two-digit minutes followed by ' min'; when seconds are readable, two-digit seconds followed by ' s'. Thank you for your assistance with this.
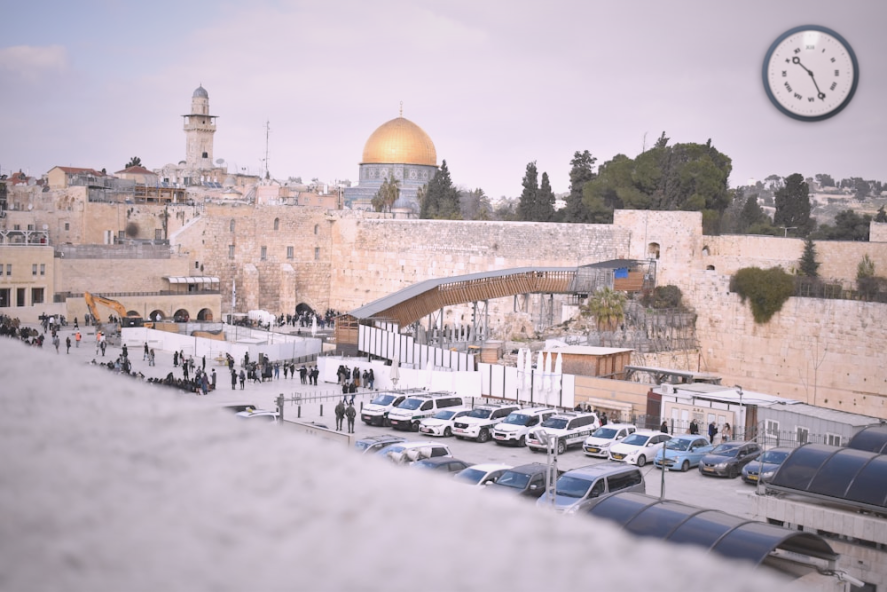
10 h 26 min
